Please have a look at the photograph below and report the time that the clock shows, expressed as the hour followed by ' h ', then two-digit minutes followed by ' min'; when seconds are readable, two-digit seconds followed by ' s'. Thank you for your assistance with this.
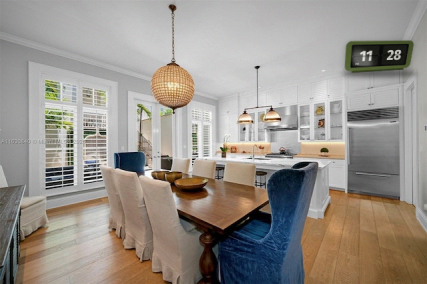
11 h 28 min
